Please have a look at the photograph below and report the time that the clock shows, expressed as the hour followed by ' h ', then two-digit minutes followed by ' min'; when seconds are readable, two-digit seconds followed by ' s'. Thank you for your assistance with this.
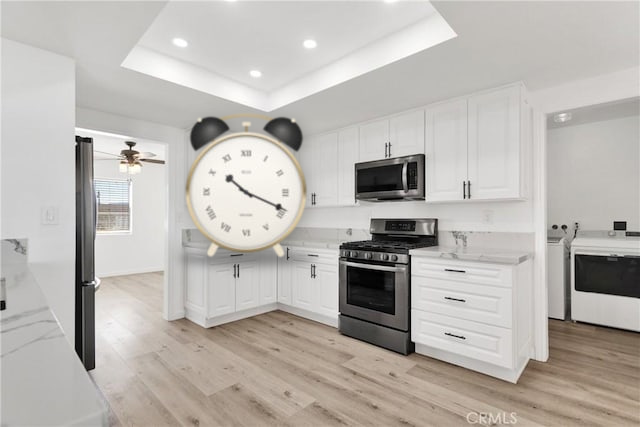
10 h 19 min
